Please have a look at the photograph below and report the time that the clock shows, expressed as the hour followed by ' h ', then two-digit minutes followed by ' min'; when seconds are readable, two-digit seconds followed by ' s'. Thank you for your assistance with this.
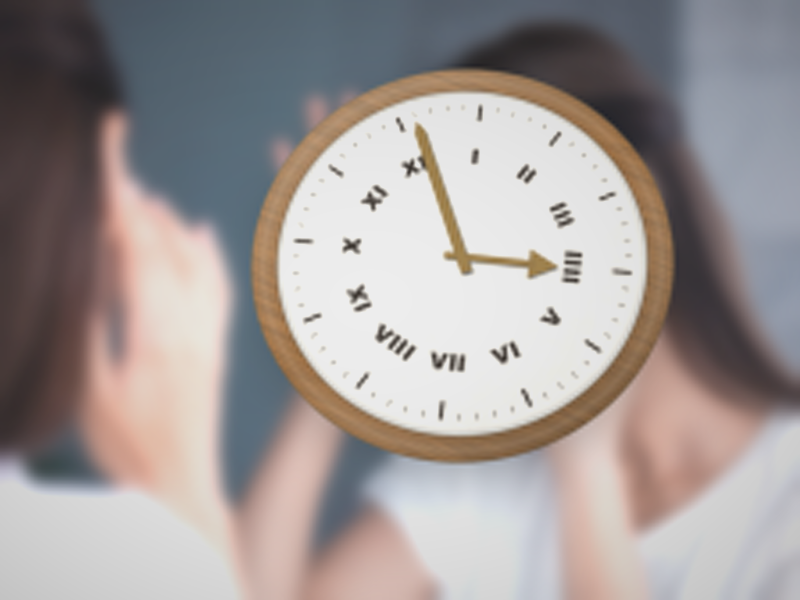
4 h 01 min
